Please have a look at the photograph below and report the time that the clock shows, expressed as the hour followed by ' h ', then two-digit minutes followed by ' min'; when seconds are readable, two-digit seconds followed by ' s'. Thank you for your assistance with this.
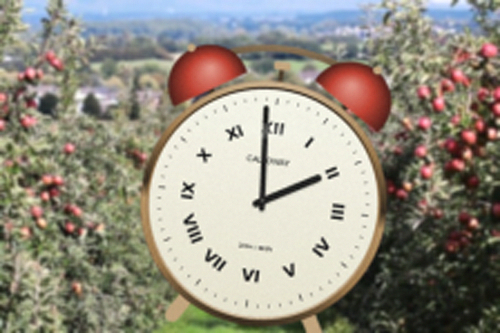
1 h 59 min
